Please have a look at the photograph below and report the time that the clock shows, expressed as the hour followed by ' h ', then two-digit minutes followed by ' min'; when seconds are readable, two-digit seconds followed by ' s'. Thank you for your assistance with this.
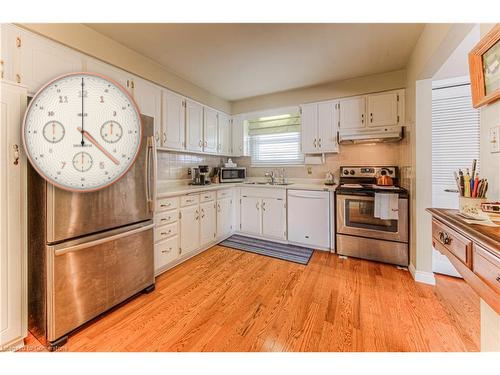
4 h 22 min
